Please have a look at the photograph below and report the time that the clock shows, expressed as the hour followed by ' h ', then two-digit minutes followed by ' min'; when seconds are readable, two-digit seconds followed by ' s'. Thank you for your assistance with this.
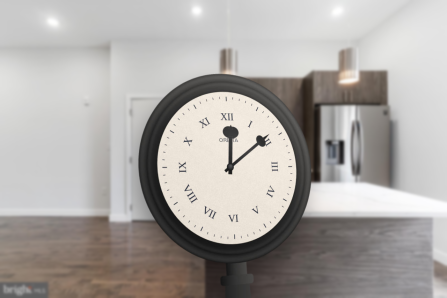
12 h 09 min
